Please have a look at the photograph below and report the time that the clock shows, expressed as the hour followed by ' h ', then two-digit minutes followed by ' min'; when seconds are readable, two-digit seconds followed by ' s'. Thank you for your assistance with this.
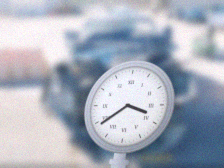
3 h 39 min
